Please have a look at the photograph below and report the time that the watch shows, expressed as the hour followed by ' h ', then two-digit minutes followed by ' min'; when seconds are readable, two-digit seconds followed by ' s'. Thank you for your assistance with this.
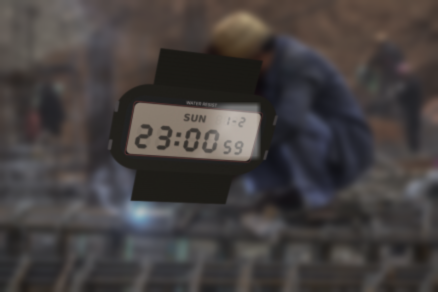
23 h 00 min 59 s
